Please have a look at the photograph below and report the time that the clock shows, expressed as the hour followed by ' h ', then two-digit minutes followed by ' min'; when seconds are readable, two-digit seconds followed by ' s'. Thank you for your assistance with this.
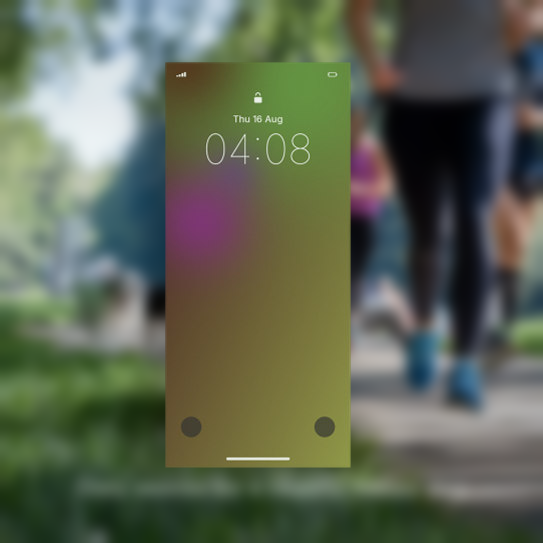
4 h 08 min
